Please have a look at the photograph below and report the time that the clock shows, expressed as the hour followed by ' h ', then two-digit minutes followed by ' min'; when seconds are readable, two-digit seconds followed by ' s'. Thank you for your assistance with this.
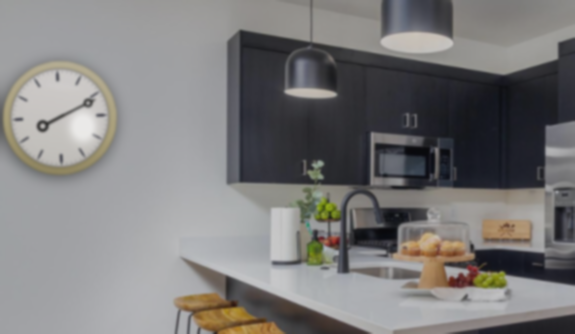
8 h 11 min
